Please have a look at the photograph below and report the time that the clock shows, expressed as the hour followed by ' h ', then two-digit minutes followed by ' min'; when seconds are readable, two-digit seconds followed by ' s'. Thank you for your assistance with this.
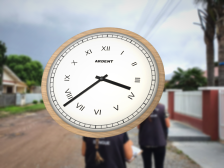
3 h 38 min
